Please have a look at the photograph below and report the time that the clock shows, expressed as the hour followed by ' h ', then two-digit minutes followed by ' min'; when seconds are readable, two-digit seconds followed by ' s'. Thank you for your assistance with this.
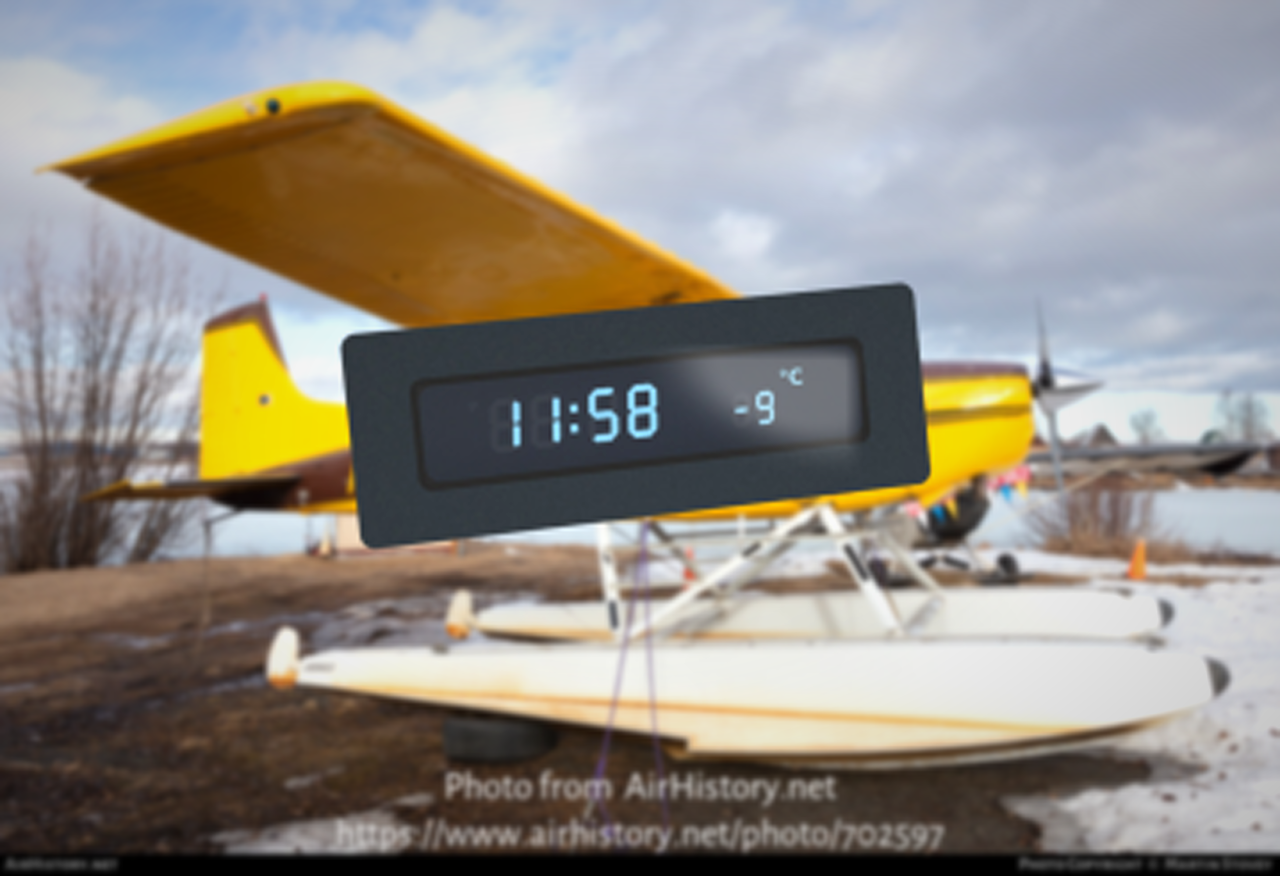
11 h 58 min
